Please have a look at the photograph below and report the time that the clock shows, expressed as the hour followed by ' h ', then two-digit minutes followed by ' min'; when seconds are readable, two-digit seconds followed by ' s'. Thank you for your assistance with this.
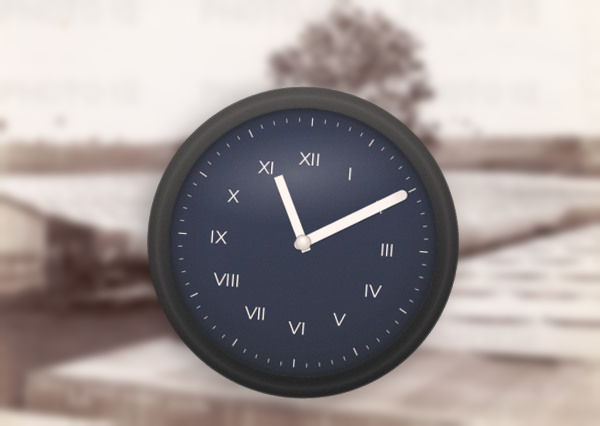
11 h 10 min
